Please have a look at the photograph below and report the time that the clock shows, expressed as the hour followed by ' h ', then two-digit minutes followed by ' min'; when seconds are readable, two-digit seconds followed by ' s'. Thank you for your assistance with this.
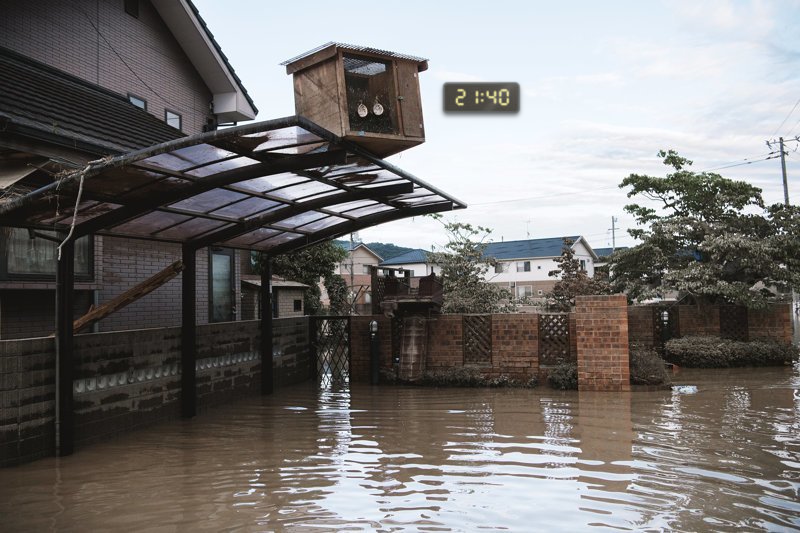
21 h 40 min
